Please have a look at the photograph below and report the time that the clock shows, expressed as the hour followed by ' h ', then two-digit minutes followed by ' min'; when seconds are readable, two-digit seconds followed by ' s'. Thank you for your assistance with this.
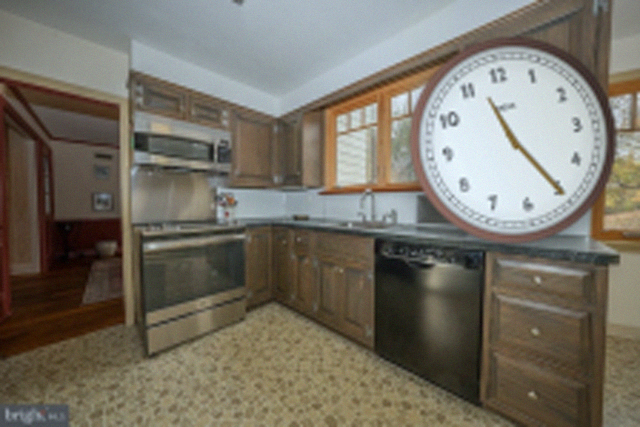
11 h 25 min
